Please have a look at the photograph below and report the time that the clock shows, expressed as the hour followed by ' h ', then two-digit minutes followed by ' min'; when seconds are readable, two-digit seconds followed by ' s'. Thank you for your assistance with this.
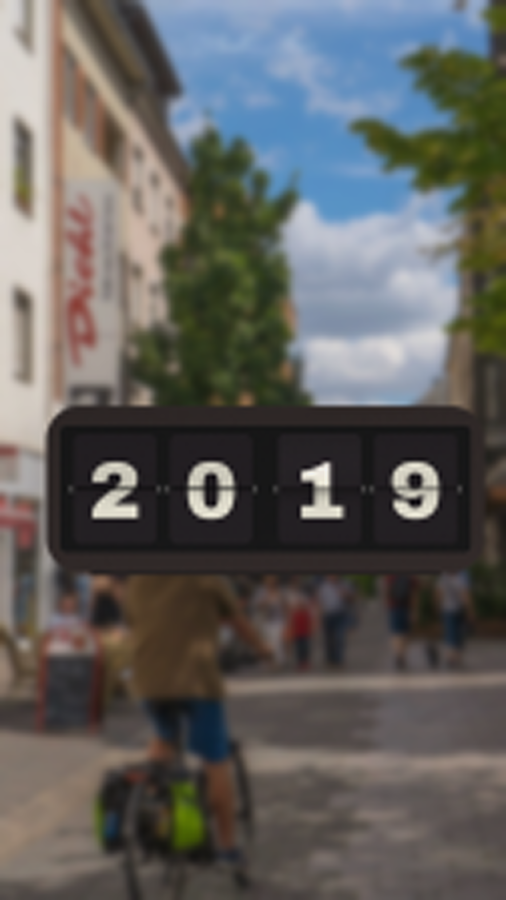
20 h 19 min
